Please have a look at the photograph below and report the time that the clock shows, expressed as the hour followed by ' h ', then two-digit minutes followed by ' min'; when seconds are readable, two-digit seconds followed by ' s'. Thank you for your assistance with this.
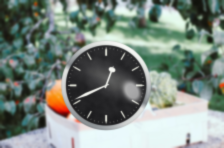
12 h 41 min
